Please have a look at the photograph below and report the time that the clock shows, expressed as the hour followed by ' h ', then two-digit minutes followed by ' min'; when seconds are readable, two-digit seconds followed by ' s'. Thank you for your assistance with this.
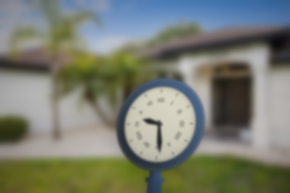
9 h 29 min
